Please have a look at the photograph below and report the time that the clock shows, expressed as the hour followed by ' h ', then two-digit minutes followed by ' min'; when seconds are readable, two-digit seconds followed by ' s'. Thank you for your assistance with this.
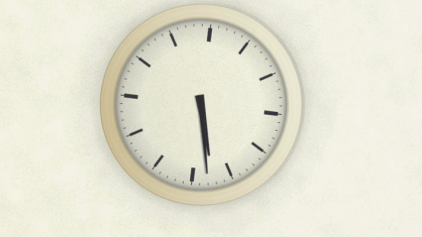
5 h 28 min
